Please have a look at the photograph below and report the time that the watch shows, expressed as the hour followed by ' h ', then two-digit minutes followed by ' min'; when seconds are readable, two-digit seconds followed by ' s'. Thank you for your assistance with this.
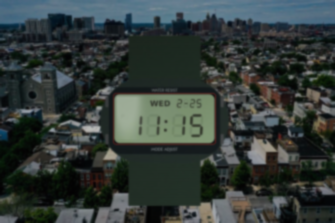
11 h 15 min
